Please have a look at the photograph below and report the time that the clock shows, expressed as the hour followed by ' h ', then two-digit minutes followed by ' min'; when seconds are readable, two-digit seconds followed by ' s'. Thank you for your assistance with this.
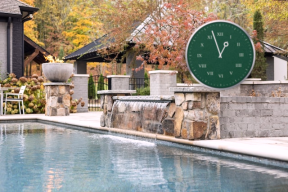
12 h 57 min
